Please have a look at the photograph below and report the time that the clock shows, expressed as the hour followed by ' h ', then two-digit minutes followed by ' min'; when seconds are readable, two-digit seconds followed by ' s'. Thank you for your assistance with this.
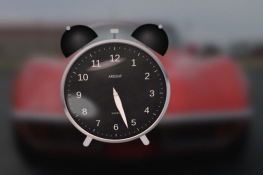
5 h 27 min
